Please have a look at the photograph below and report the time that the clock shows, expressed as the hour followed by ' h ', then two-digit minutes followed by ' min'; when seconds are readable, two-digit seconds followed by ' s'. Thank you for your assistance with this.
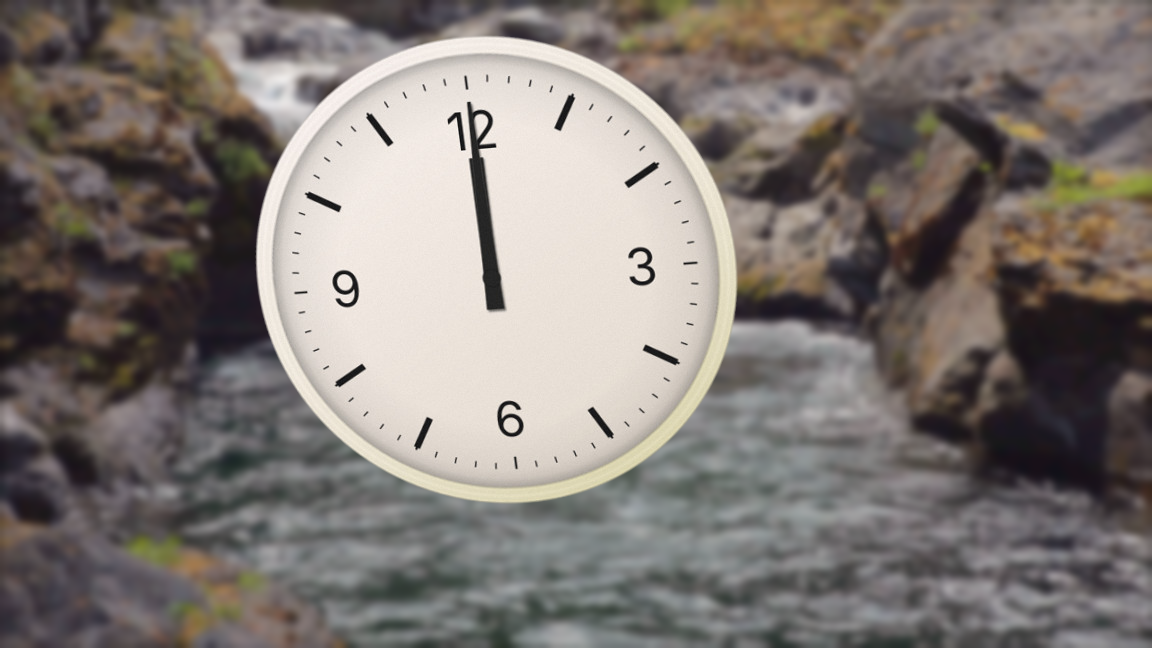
12 h 00 min
